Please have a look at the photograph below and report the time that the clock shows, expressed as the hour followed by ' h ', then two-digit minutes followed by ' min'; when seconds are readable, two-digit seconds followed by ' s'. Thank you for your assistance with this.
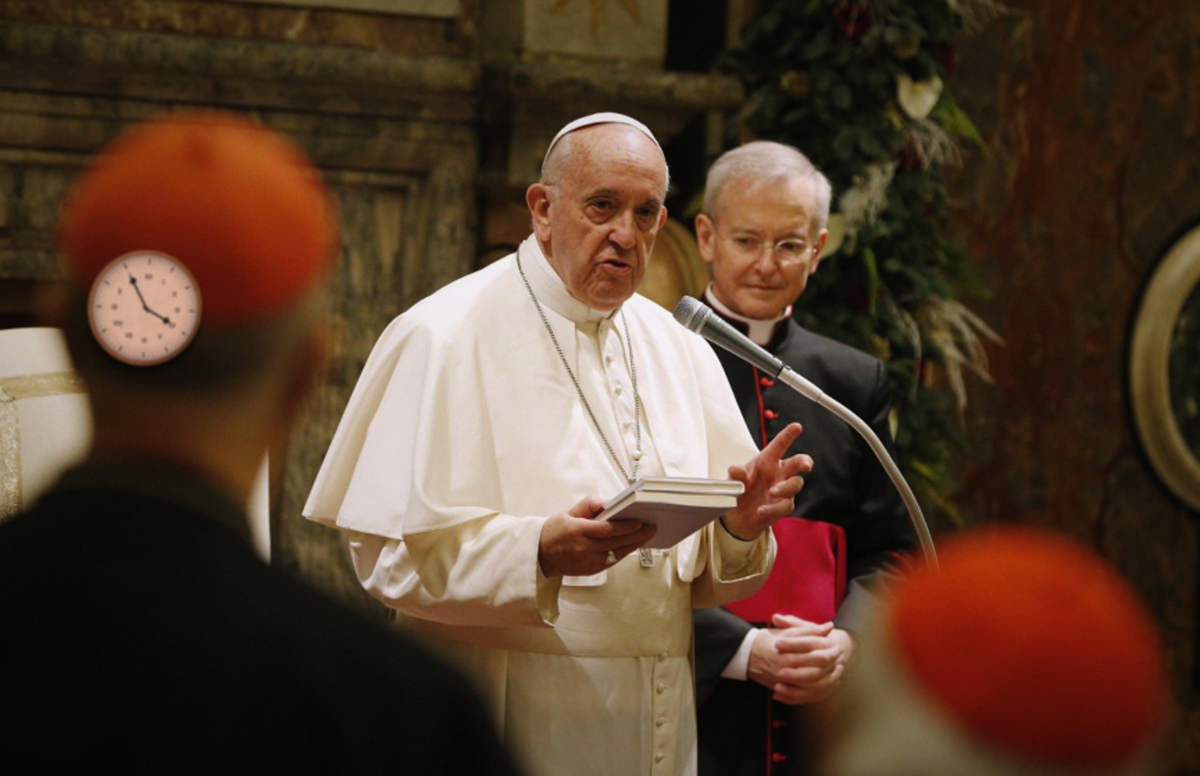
3 h 55 min
